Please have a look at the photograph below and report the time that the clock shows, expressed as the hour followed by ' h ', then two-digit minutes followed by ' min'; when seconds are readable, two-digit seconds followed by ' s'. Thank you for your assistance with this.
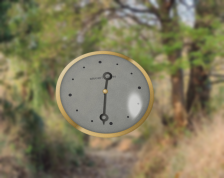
12 h 32 min
